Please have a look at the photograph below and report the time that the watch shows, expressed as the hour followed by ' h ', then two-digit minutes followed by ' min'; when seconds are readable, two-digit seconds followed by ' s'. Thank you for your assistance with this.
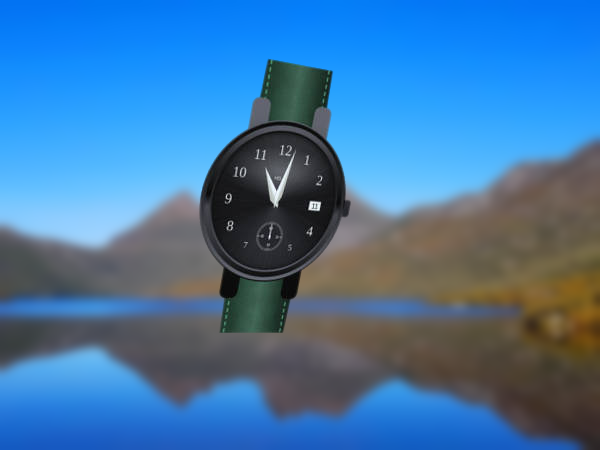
11 h 02 min
